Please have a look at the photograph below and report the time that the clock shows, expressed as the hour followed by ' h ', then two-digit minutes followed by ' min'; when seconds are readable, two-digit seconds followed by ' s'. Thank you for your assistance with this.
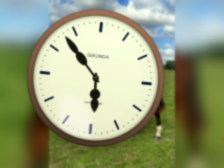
5 h 53 min
